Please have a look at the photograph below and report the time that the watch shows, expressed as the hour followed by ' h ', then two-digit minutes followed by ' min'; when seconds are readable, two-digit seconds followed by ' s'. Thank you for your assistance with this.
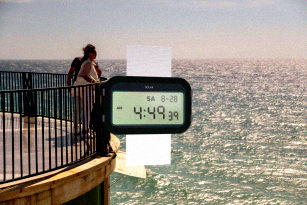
4 h 49 min 39 s
